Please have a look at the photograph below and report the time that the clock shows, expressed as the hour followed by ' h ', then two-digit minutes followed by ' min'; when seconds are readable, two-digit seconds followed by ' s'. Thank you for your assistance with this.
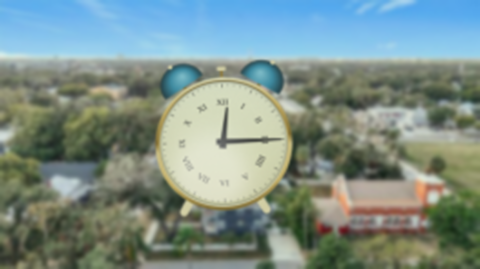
12 h 15 min
